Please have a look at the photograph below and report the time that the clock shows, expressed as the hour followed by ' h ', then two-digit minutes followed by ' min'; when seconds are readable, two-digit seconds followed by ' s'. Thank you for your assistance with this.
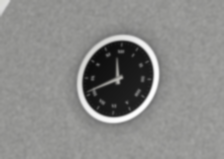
11 h 41 min
